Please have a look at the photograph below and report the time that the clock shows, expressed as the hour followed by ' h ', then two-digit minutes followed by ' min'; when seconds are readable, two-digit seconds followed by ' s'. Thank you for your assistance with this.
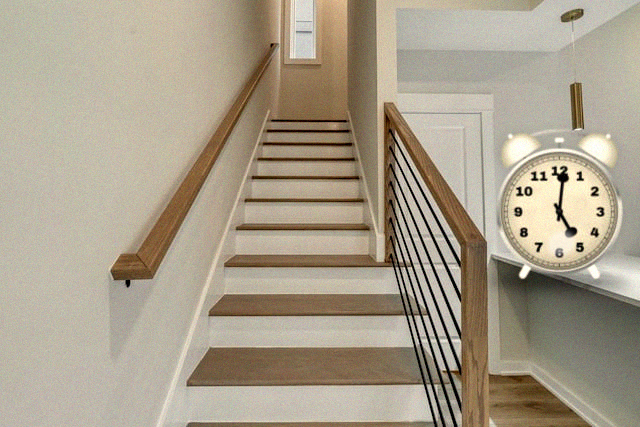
5 h 01 min
